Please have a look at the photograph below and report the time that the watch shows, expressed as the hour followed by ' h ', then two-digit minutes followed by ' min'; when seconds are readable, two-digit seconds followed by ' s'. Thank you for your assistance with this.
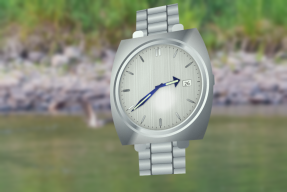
2 h 39 min
